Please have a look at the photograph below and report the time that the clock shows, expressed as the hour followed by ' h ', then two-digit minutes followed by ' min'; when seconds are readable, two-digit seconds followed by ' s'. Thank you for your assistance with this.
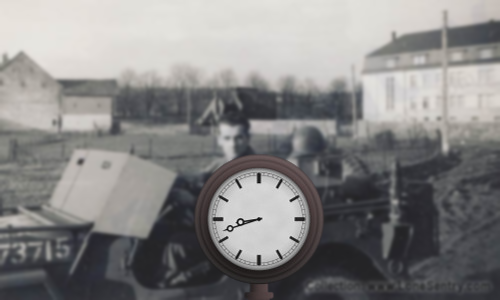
8 h 42 min
